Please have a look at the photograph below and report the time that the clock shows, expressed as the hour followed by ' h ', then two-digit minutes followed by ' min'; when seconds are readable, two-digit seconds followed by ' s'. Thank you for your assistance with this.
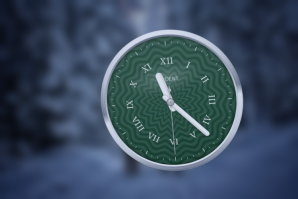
11 h 22 min 30 s
